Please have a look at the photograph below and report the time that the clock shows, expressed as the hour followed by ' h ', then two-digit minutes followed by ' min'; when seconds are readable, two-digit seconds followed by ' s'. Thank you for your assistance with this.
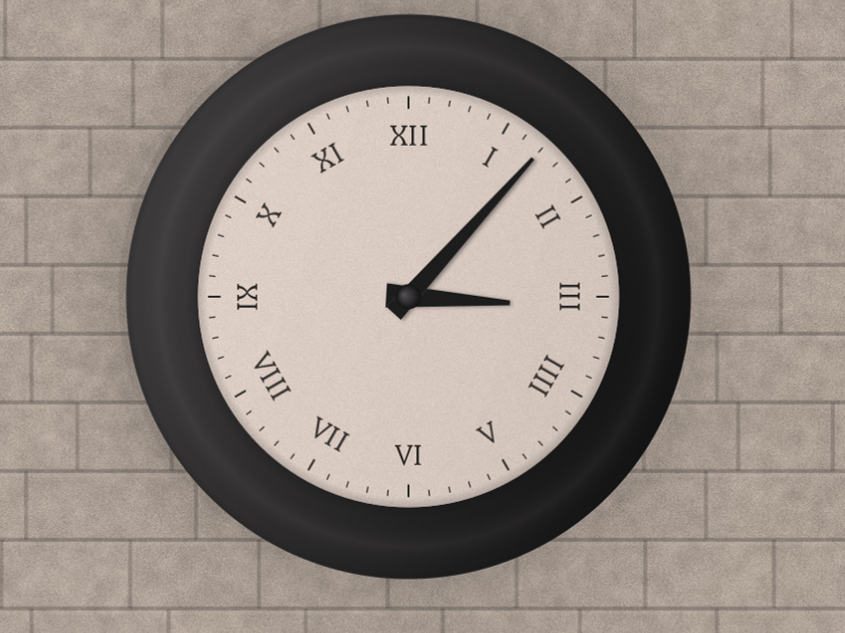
3 h 07 min
